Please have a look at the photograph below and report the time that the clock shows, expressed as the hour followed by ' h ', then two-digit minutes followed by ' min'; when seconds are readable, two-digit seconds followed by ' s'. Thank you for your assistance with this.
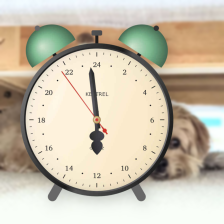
11 h 58 min 54 s
